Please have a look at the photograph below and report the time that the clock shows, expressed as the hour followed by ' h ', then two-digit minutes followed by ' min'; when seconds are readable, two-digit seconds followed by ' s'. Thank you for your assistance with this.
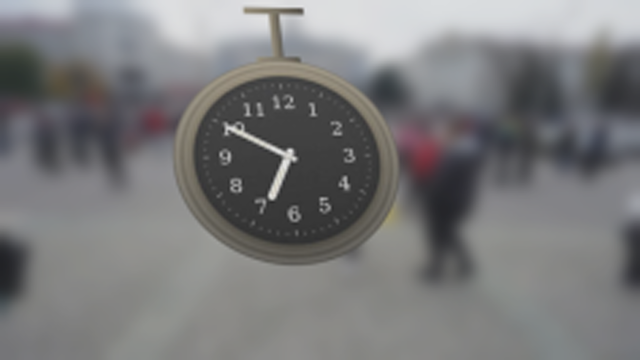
6 h 50 min
